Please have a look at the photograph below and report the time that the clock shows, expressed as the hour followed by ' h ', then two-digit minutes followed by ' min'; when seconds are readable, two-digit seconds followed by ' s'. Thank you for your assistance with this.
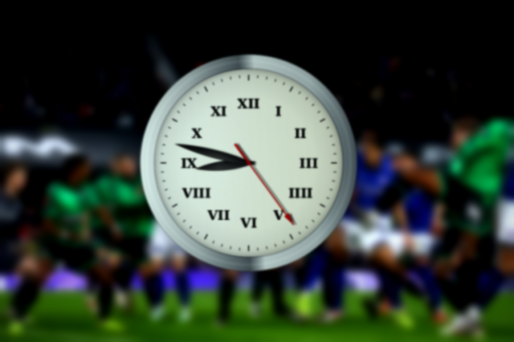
8 h 47 min 24 s
